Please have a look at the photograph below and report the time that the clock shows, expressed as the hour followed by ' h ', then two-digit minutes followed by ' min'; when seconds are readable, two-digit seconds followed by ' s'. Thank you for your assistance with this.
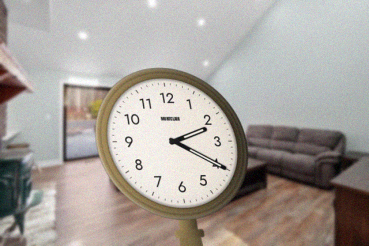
2 h 20 min
